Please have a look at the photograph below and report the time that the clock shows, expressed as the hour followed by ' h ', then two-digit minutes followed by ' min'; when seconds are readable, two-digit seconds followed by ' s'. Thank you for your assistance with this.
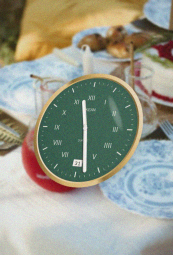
11 h 28 min
